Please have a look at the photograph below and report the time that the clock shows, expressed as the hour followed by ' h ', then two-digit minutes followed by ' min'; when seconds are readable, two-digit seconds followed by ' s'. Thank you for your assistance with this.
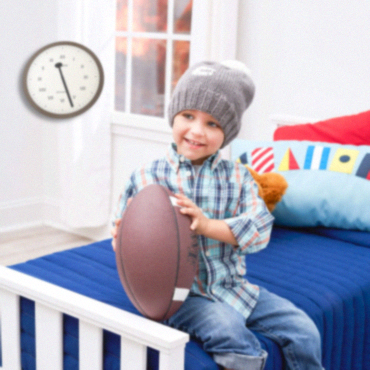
11 h 27 min
